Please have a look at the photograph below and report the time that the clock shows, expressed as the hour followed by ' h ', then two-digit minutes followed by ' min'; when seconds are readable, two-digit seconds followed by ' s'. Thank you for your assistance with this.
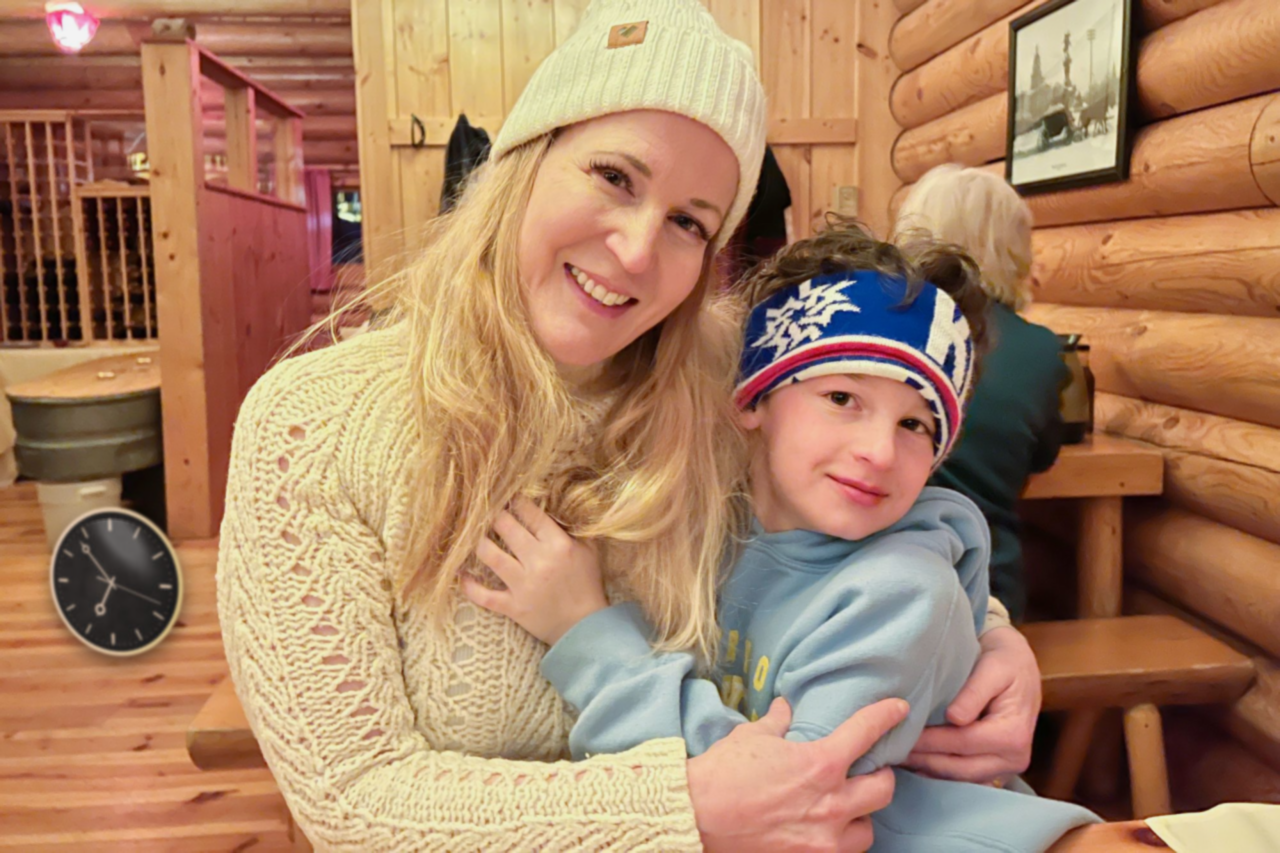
6 h 53 min 18 s
